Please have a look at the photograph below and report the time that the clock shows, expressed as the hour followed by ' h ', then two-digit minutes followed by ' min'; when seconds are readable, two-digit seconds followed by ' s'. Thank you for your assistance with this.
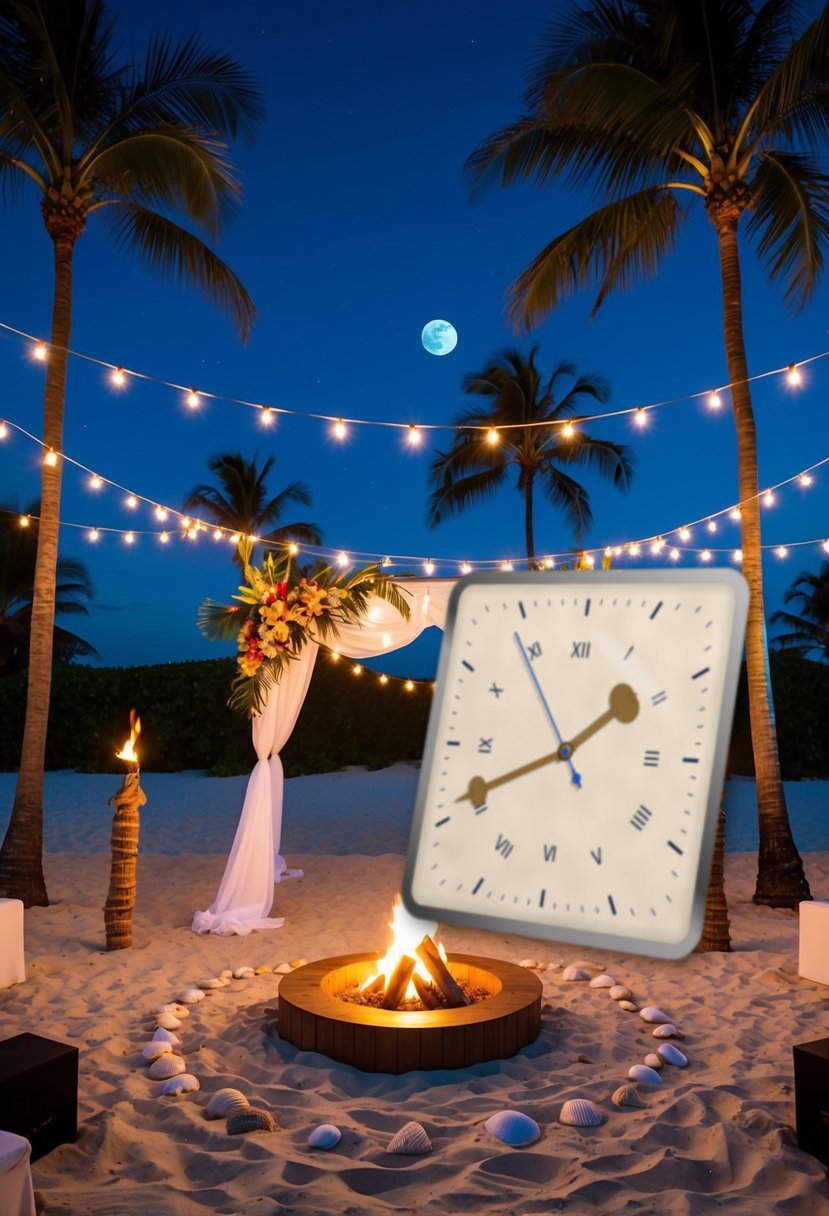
1 h 40 min 54 s
